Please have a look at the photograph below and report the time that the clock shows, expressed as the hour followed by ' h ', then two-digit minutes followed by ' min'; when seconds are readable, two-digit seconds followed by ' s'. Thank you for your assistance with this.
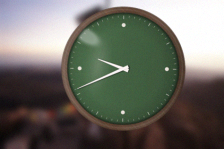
9 h 41 min
